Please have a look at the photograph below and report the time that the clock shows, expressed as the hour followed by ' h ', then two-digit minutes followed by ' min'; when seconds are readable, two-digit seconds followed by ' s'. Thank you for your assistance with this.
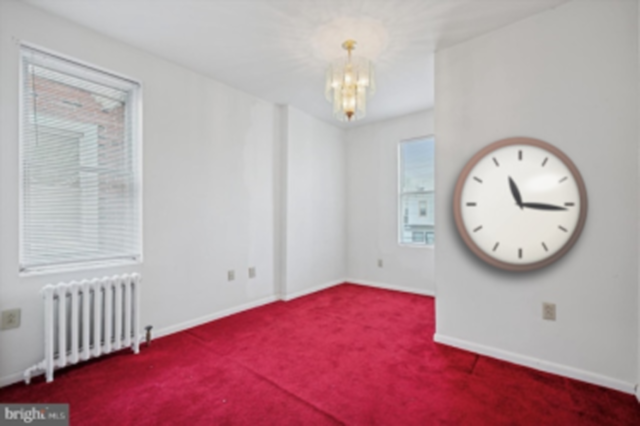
11 h 16 min
